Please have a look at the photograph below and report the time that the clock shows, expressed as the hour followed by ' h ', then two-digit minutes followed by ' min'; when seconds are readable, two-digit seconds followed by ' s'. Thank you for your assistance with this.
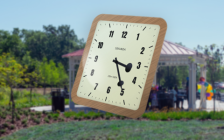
3 h 25 min
